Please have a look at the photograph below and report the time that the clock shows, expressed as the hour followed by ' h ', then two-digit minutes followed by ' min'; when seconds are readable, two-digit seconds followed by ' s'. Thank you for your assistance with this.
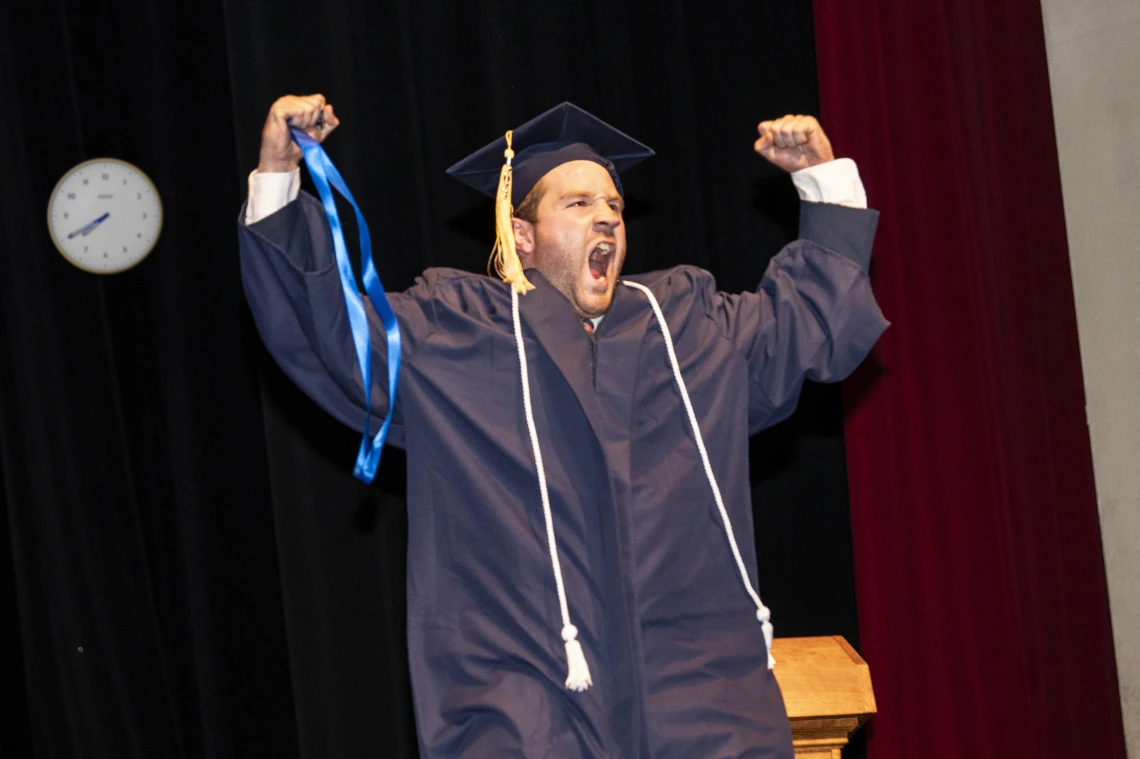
7 h 40 min
